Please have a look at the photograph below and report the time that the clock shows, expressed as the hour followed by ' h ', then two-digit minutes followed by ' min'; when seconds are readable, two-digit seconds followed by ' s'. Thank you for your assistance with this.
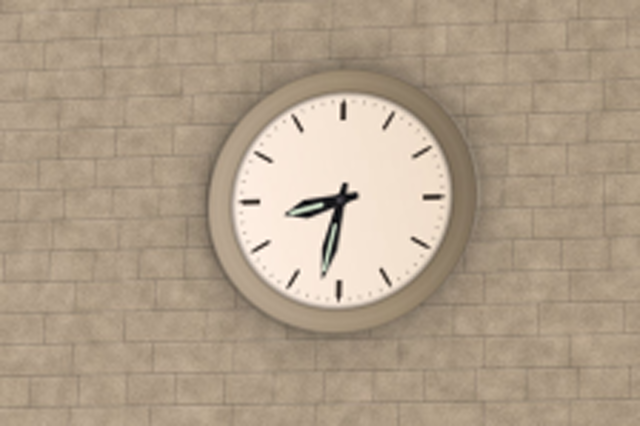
8 h 32 min
